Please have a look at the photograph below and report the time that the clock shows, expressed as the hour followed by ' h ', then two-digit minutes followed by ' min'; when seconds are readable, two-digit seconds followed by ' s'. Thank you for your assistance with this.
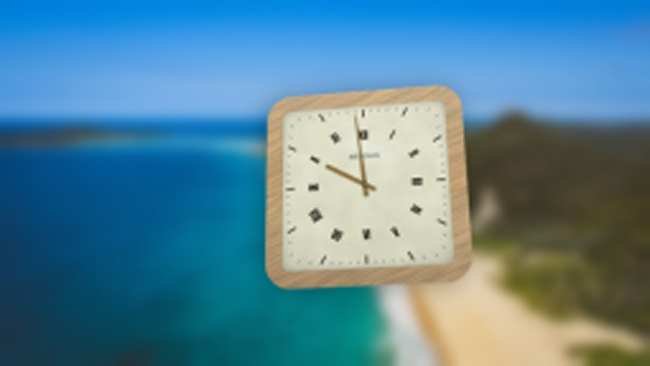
9 h 59 min
